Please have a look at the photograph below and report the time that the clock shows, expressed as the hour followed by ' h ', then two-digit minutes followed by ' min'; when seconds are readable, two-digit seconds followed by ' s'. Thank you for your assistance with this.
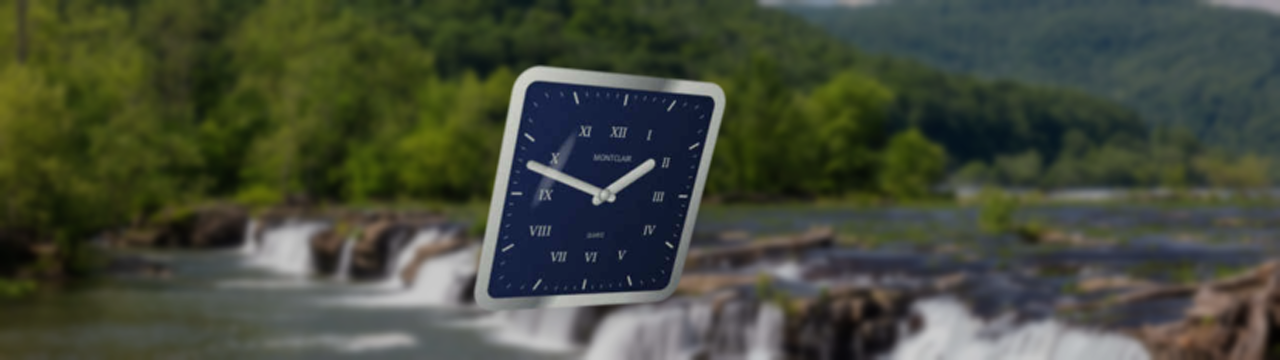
1 h 48 min
